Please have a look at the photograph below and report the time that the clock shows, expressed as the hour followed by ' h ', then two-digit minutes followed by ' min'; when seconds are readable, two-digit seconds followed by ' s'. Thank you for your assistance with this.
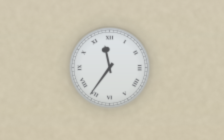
11 h 36 min
